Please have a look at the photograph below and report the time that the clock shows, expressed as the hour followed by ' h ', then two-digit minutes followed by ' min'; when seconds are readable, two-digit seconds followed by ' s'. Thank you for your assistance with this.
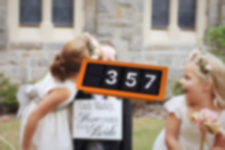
3 h 57 min
